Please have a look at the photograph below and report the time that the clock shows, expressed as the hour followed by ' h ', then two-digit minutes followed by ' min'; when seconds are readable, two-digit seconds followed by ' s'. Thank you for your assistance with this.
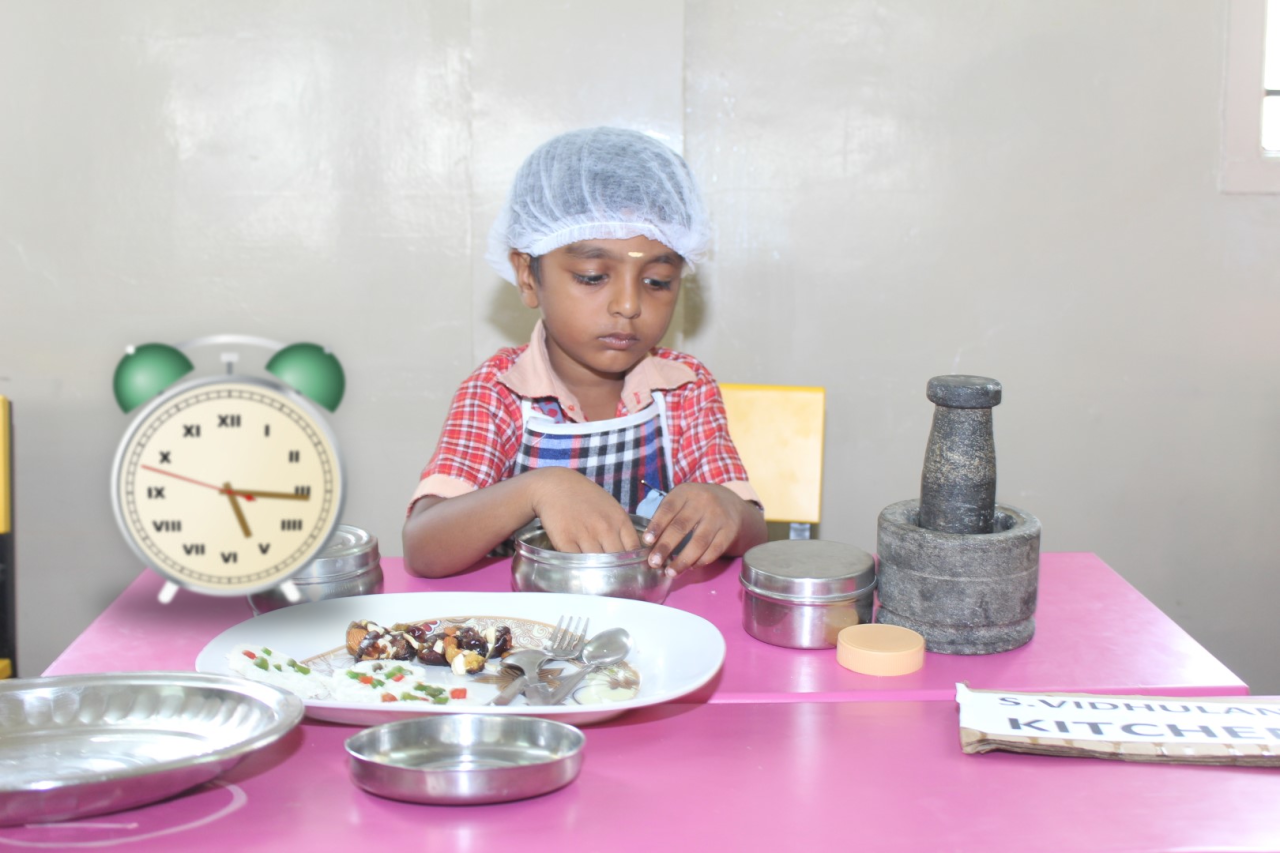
5 h 15 min 48 s
